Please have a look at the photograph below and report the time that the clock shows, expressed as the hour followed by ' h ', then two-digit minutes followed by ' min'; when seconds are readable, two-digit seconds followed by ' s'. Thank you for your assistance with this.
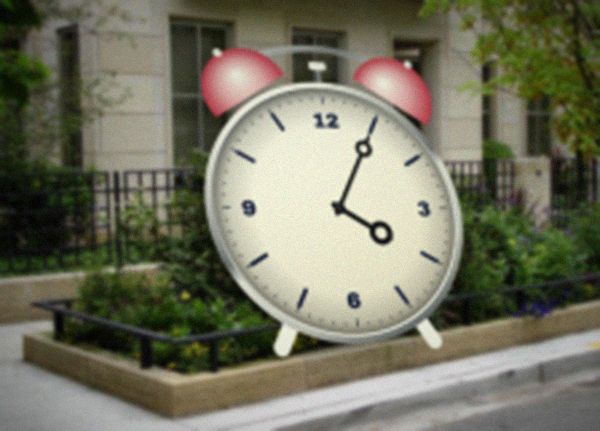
4 h 05 min
